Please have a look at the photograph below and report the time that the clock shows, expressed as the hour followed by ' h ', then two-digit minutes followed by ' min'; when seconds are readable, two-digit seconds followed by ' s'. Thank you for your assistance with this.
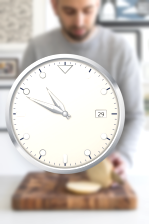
10 h 49 min
